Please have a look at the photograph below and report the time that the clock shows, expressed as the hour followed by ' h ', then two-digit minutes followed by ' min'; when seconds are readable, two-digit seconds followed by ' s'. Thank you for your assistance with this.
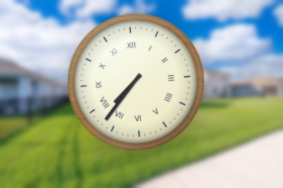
7 h 37 min
